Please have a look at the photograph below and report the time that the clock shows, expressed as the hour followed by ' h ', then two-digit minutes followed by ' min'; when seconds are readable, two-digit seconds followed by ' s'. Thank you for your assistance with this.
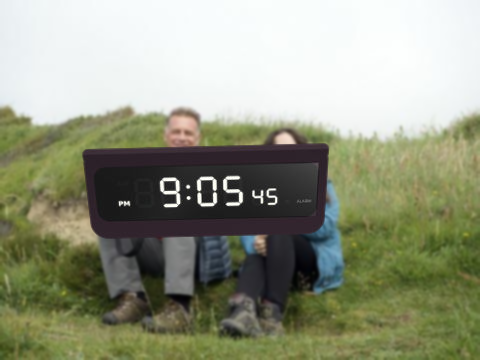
9 h 05 min 45 s
